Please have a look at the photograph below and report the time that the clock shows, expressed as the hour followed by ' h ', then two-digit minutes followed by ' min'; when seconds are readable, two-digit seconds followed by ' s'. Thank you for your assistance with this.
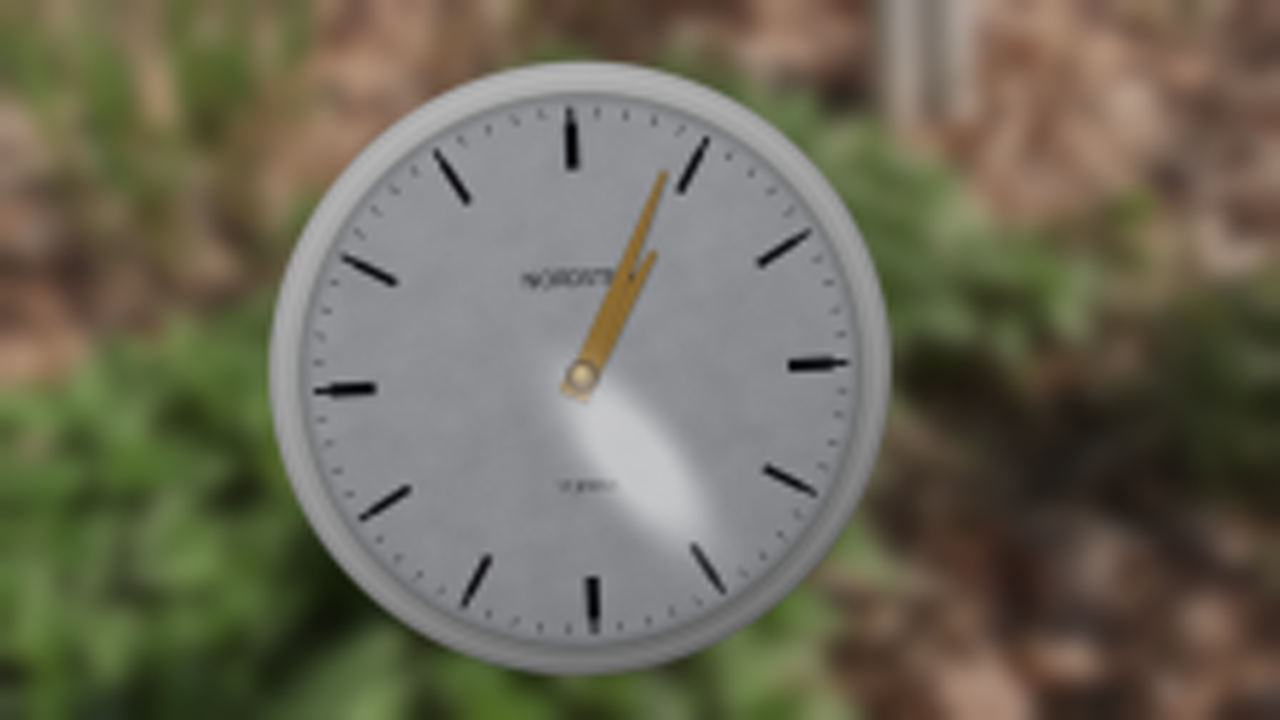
1 h 04 min
